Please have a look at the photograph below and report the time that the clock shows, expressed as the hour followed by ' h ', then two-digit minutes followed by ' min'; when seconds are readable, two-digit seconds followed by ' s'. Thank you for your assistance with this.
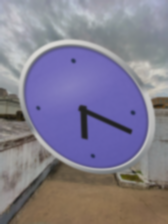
6 h 19 min
